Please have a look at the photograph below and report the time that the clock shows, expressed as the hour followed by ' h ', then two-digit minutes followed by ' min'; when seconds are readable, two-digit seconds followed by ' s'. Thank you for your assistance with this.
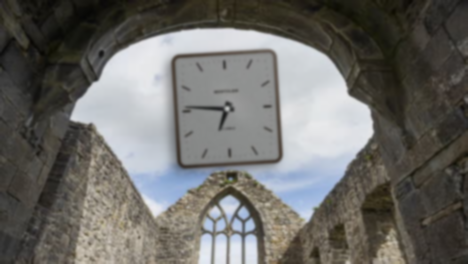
6 h 46 min
